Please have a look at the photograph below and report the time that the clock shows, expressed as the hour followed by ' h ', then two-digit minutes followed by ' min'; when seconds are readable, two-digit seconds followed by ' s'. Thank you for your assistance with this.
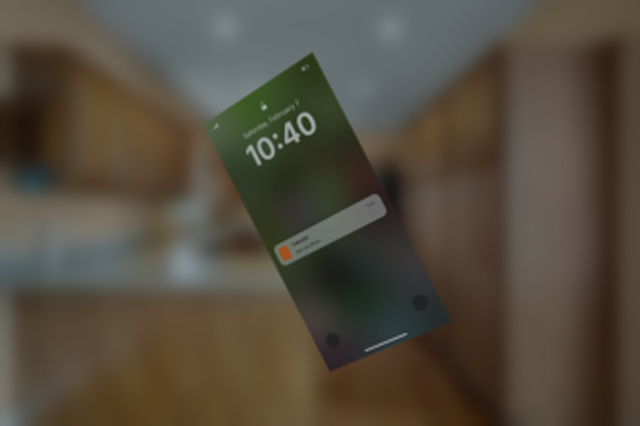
10 h 40 min
